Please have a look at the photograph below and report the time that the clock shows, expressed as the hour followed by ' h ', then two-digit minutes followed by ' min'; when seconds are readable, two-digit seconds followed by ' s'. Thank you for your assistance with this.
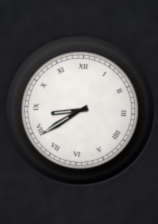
8 h 39 min
